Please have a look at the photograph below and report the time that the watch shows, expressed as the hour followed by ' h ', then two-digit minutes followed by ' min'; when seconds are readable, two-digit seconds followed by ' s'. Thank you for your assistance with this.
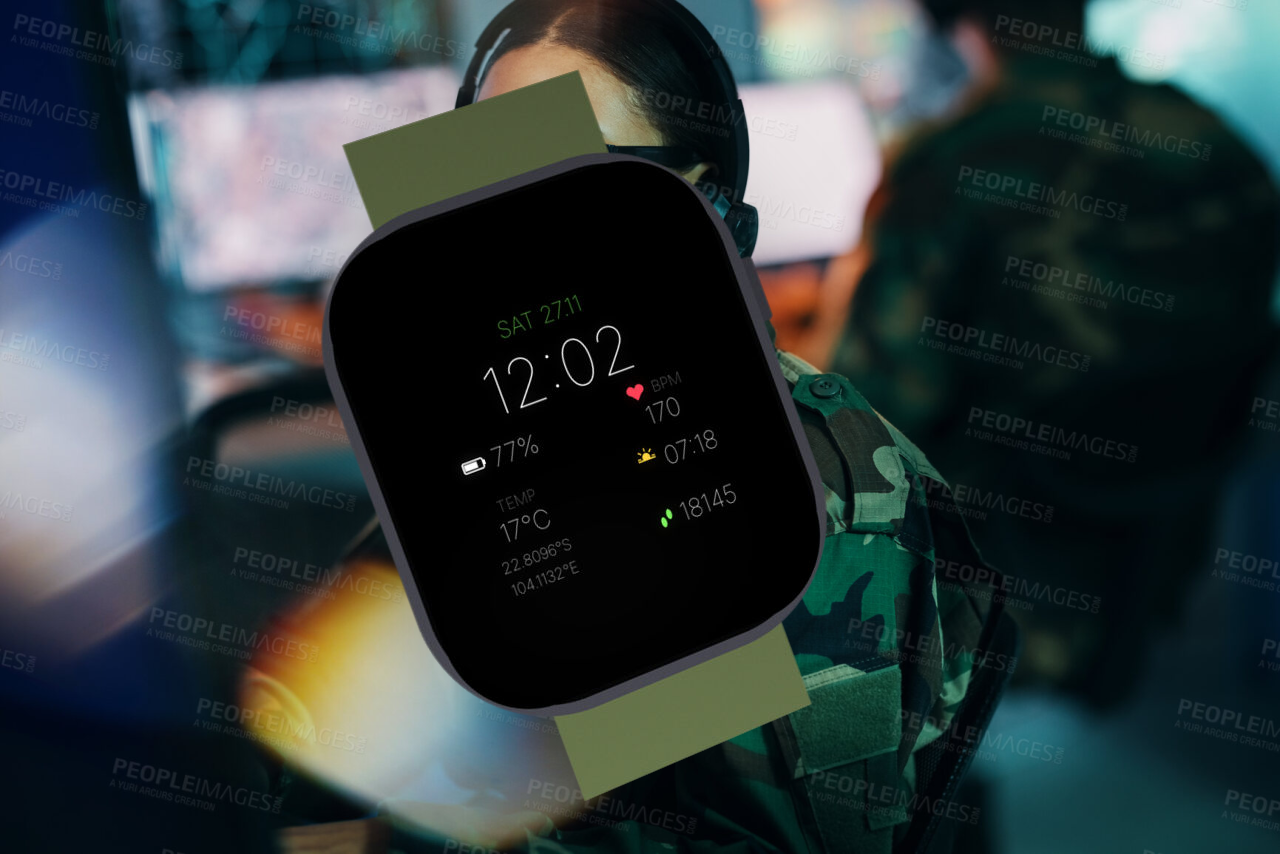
12 h 02 min
